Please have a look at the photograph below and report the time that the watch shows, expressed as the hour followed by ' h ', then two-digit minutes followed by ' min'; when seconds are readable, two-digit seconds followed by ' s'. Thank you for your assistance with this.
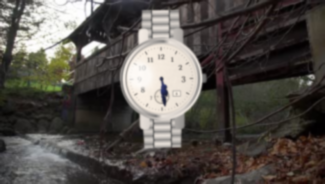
5 h 29 min
